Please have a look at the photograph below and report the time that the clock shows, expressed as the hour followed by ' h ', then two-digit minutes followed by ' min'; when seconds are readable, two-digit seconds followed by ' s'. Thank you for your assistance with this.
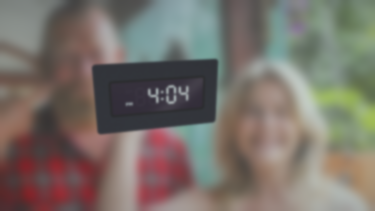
4 h 04 min
